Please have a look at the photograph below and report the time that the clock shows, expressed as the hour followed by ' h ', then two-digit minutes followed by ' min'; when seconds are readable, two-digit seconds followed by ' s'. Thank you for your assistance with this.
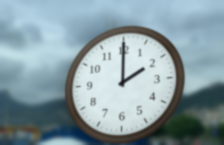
2 h 00 min
